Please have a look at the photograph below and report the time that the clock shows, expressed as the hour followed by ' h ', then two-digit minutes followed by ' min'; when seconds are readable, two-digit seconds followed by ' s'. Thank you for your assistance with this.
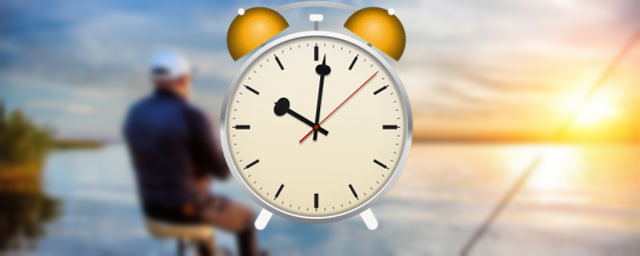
10 h 01 min 08 s
